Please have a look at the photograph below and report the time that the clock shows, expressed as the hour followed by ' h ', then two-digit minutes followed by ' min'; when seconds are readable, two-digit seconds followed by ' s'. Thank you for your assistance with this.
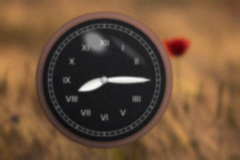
8 h 15 min
